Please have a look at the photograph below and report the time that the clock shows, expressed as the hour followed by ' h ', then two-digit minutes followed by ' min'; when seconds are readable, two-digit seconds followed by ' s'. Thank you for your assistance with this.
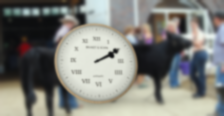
2 h 10 min
